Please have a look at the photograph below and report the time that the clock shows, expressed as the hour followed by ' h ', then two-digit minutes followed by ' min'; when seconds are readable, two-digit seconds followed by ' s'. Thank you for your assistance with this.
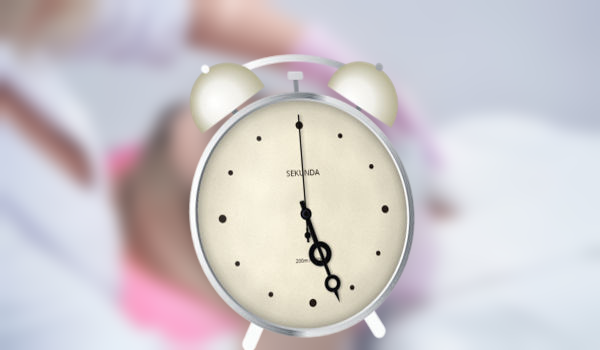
5 h 27 min 00 s
